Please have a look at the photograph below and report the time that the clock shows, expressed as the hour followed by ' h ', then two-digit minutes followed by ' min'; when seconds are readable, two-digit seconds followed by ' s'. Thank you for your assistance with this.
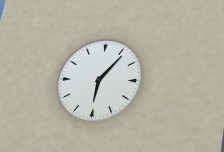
6 h 06 min
